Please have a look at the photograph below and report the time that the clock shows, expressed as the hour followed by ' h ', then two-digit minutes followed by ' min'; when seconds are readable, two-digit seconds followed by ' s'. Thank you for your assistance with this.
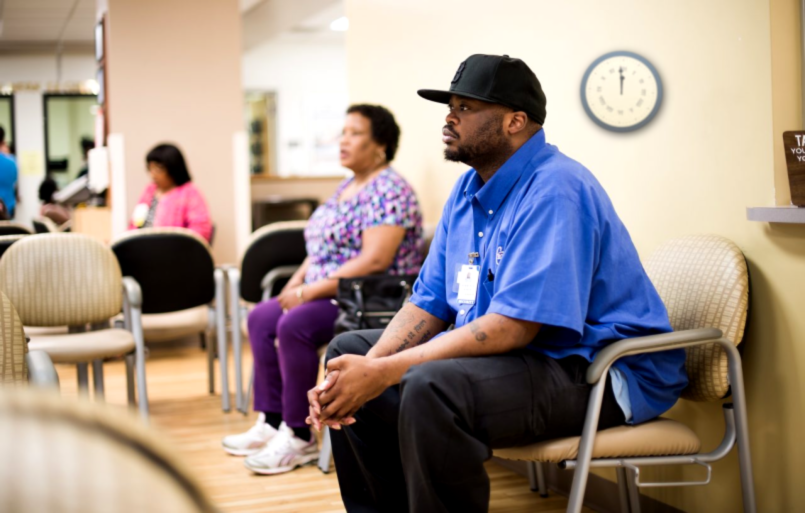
11 h 59 min
